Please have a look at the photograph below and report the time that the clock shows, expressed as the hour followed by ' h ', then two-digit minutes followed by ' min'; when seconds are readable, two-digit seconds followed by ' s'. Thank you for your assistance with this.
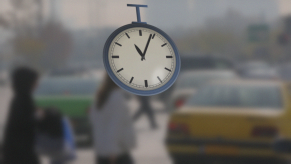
11 h 04 min
